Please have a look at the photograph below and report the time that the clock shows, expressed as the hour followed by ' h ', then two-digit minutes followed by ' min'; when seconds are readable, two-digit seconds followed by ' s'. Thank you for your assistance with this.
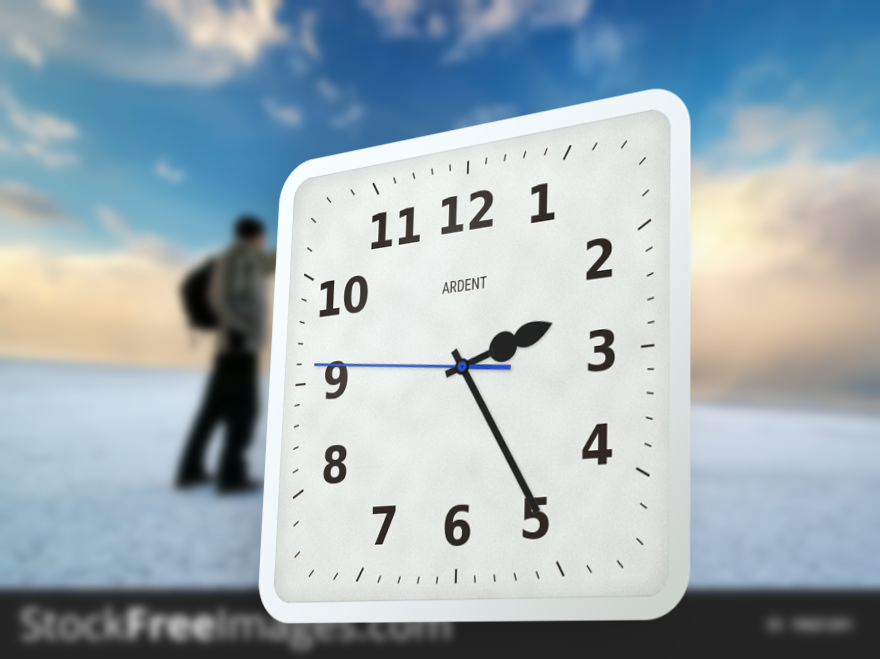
2 h 24 min 46 s
